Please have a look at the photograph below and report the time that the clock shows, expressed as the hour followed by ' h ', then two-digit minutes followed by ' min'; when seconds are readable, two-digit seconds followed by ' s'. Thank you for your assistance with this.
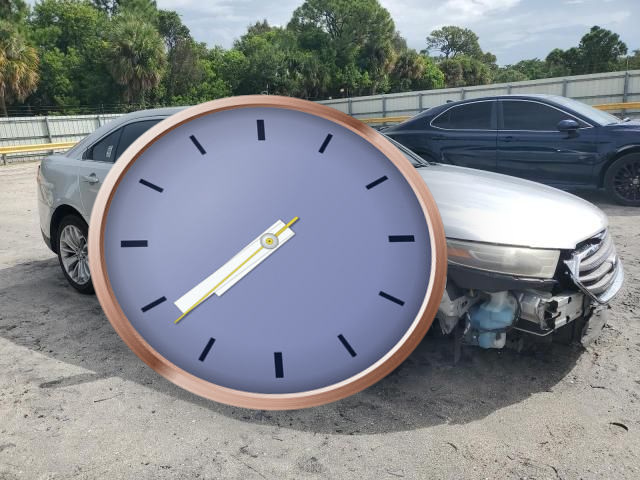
7 h 38 min 38 s
